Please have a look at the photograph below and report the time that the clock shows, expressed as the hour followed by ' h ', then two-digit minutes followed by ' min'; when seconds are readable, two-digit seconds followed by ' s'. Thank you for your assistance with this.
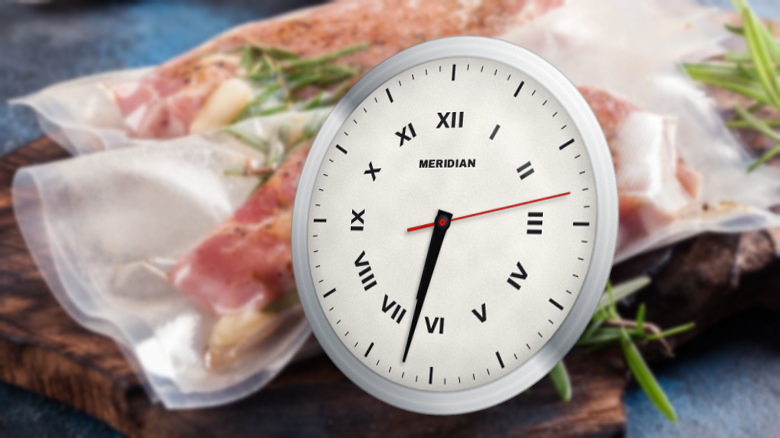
6 h 32 min 13 s
